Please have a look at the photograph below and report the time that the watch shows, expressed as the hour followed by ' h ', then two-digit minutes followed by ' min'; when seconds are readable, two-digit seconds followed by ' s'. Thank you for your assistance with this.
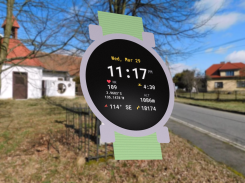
11 h 17 min
